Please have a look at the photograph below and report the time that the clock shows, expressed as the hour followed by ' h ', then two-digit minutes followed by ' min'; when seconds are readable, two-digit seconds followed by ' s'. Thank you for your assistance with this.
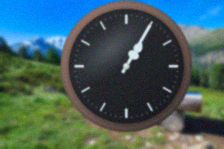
1 h 05 min
